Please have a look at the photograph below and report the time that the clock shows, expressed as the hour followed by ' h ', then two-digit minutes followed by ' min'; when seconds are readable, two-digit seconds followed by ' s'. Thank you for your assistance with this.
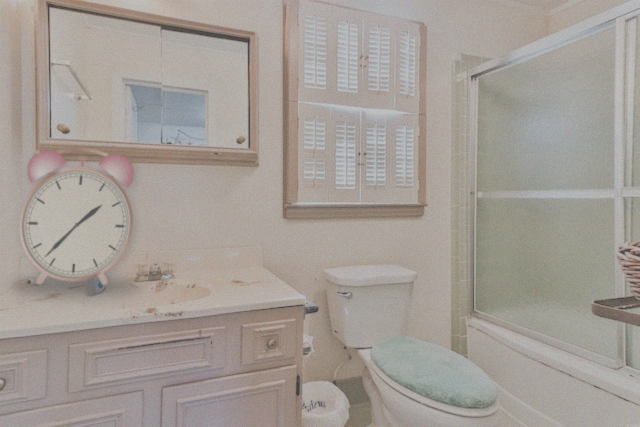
1 h 37 min
